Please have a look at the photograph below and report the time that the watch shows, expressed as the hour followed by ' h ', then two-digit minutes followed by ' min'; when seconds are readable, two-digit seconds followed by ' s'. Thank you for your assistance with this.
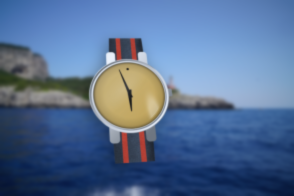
5 h 57 min
